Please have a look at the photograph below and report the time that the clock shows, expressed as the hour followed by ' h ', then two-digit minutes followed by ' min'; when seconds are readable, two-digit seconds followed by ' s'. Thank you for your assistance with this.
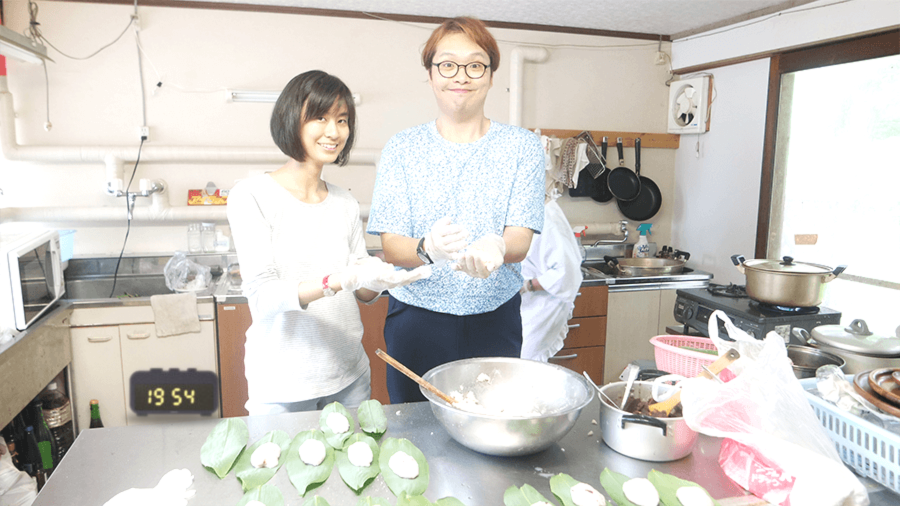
19 h 54 min
